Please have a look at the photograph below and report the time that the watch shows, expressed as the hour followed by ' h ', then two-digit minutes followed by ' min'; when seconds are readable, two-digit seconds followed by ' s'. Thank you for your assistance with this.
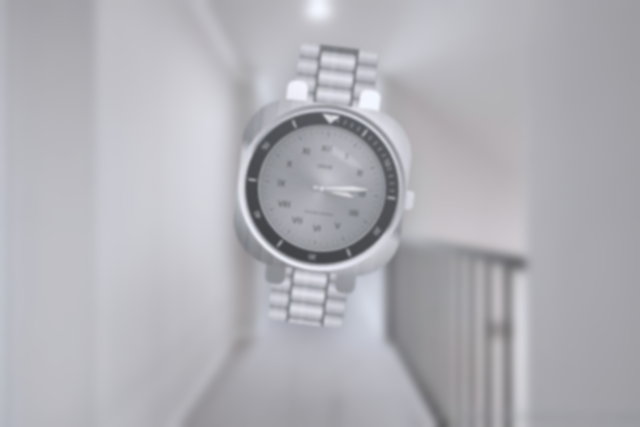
3 h 14 min
